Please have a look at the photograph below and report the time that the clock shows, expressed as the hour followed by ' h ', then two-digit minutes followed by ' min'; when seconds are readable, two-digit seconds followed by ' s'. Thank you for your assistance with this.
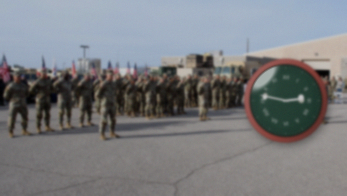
2 h 47 min
